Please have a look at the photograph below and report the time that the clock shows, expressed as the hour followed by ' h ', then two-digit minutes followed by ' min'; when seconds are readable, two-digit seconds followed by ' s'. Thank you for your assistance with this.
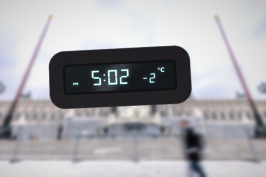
5 h 02 min
